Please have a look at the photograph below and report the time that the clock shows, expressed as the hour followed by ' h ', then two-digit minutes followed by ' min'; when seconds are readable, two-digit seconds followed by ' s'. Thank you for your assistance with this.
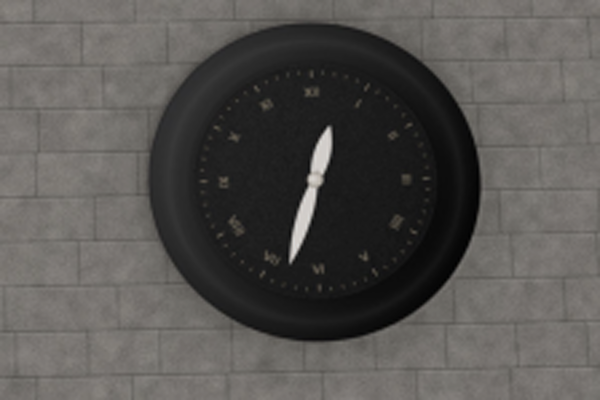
12 h 33 min
